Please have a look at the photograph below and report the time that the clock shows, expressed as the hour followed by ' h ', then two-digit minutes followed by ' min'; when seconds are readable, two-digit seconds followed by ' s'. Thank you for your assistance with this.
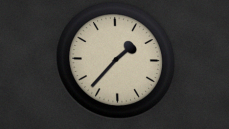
1 h 37 min
